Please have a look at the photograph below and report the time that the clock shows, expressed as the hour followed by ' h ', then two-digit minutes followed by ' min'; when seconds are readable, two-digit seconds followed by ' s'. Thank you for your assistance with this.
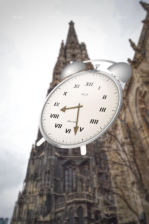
8 h 27 min
